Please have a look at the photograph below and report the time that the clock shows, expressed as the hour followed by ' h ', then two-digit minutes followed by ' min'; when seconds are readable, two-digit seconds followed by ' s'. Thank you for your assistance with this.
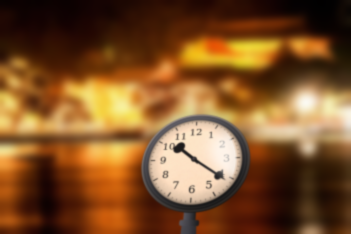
10 h 21 min
